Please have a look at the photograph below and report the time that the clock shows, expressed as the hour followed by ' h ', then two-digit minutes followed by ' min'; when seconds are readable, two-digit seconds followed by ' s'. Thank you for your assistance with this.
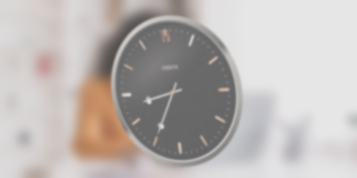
8 h 35 min
